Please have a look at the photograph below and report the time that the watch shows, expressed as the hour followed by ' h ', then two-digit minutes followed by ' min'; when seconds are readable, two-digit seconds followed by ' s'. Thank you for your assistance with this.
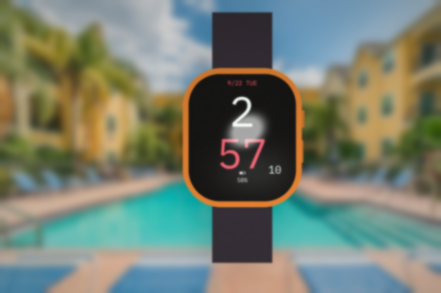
2 h 57 min 10 s
